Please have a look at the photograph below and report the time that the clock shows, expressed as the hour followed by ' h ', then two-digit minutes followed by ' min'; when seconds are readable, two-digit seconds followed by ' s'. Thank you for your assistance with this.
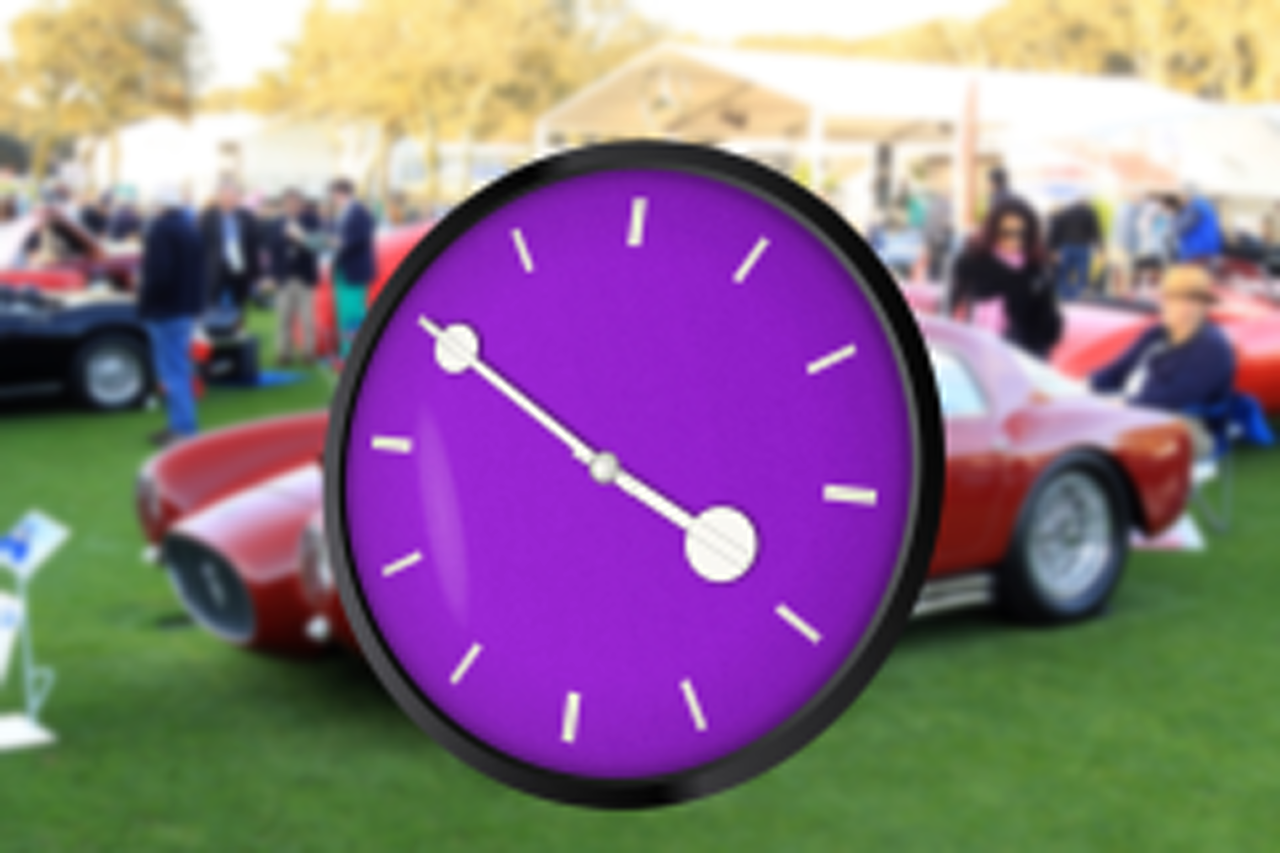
3 h 50 min
